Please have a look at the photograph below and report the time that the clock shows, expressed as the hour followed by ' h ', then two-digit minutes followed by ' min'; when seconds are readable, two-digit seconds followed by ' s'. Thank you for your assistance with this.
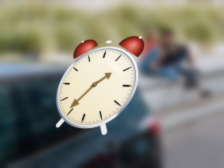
1 h 36 min
